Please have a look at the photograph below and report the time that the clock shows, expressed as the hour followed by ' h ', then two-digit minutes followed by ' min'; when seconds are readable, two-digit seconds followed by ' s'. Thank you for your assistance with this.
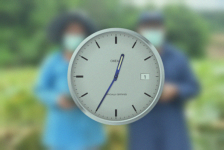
12 h 35 min
